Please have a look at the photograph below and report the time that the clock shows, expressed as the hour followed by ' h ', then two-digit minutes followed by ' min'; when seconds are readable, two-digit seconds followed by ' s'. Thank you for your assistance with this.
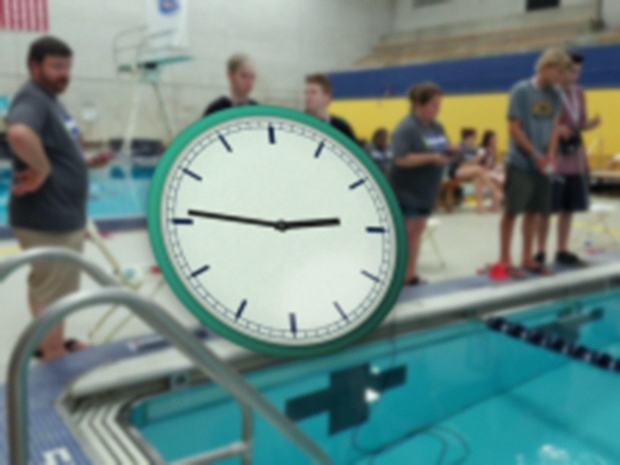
2 h 46 min
